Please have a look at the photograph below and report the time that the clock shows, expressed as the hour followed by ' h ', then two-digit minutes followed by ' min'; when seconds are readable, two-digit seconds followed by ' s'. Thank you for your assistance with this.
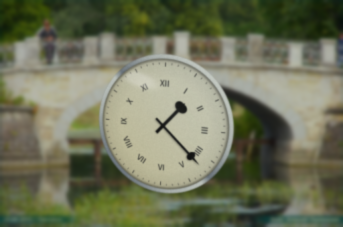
1 h 22 min
